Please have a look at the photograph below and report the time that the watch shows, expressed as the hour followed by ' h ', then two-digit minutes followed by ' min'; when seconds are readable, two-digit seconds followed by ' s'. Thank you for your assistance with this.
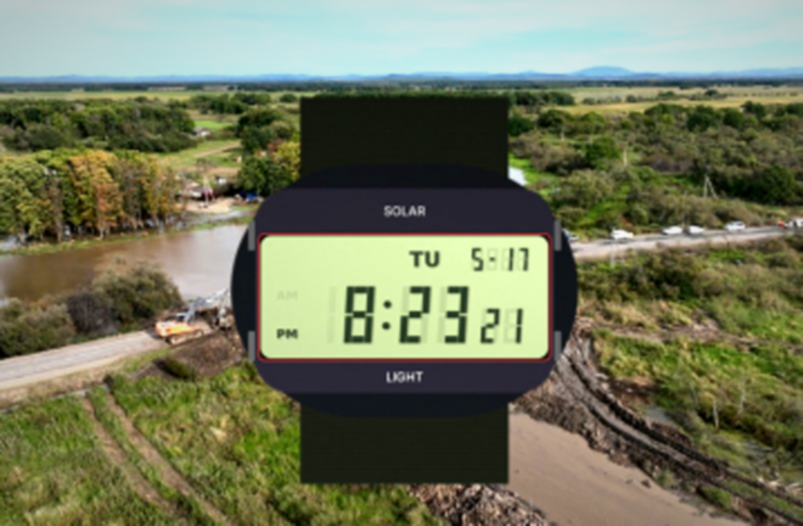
8 h 23 min 21 s
